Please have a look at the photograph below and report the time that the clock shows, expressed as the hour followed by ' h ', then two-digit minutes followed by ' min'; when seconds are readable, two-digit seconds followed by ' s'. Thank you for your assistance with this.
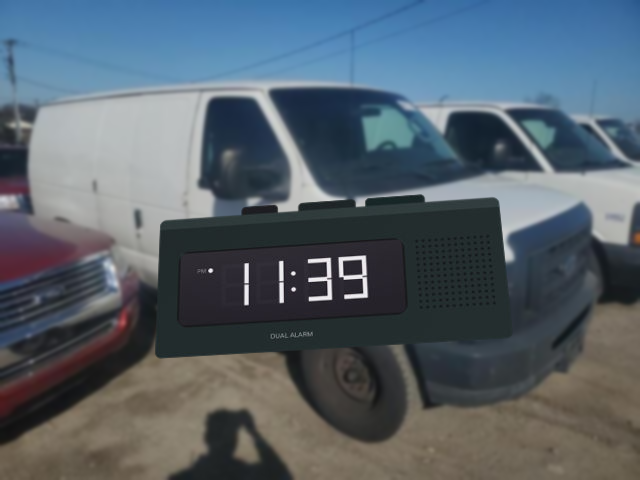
11 h 39 min
